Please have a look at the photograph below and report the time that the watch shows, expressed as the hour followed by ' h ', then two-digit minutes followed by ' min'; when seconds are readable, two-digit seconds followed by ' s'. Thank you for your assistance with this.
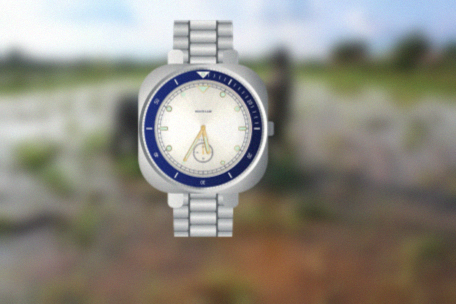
5 h 35 min
